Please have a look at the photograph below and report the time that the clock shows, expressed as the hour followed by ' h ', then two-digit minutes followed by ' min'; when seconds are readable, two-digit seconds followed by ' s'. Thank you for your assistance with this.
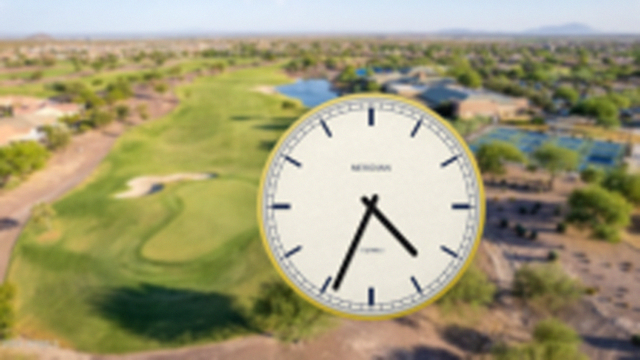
4 h 34 min
